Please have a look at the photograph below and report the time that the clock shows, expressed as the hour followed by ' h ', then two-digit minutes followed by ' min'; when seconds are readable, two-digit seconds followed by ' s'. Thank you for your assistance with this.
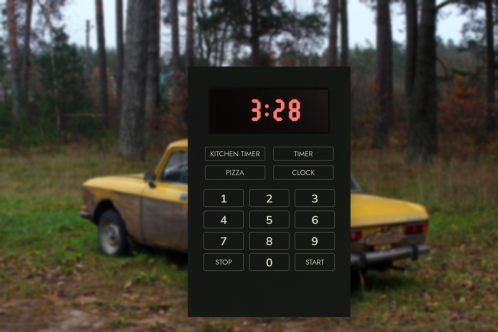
3 h 28 min
